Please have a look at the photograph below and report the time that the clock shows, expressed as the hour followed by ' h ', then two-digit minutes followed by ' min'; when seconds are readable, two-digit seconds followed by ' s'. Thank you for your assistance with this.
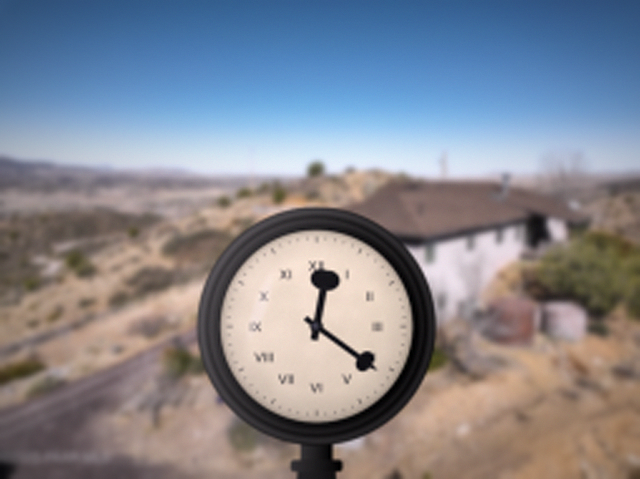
12 h 21 min
